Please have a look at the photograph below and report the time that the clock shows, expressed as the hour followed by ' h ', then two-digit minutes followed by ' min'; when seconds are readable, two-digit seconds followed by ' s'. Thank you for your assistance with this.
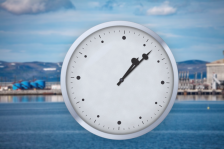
1 h 07 min
